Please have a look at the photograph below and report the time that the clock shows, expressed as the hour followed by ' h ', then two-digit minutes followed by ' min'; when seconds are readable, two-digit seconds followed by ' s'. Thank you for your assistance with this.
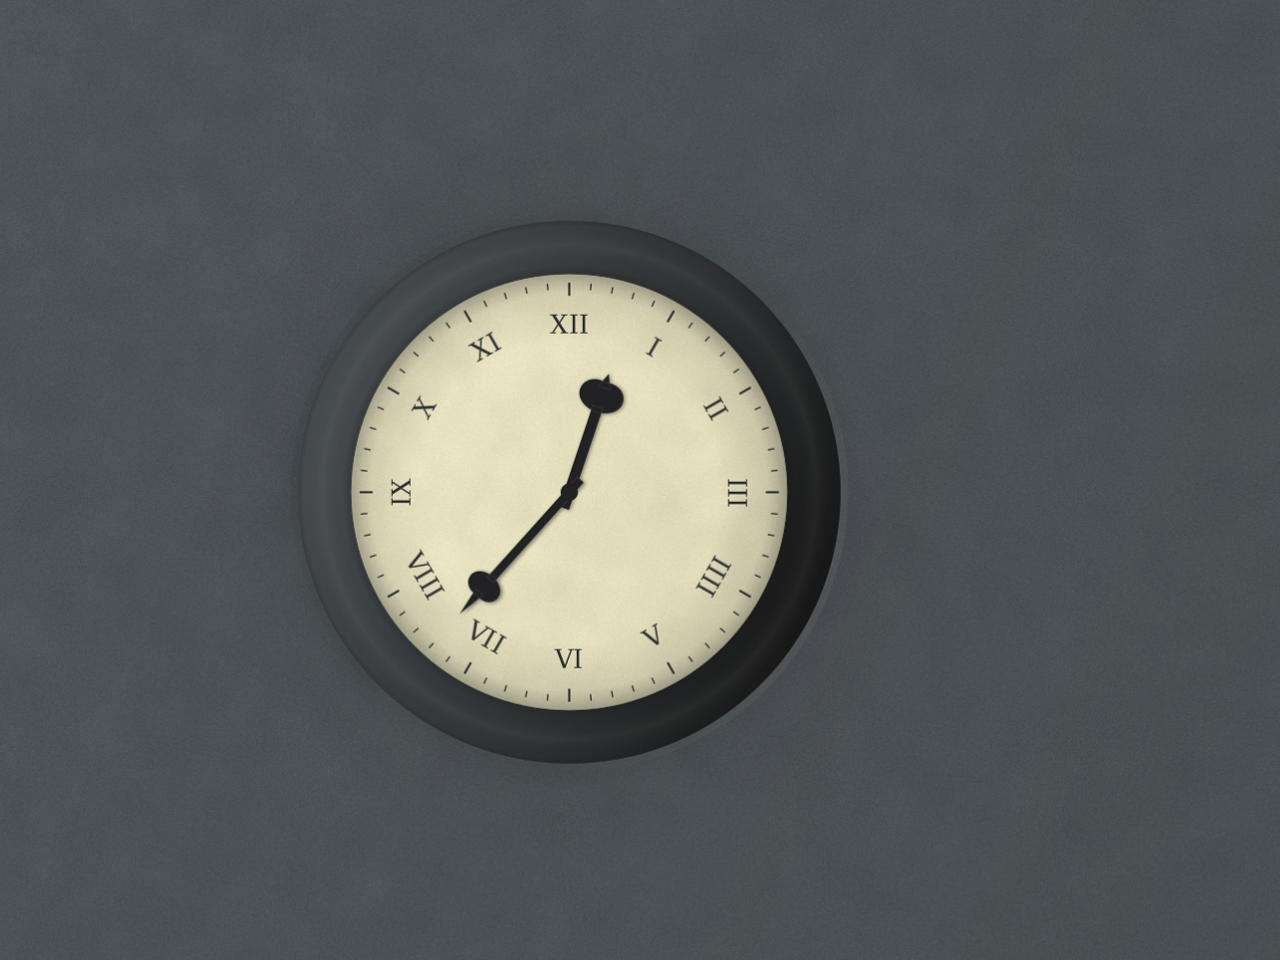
12 h 37 min
